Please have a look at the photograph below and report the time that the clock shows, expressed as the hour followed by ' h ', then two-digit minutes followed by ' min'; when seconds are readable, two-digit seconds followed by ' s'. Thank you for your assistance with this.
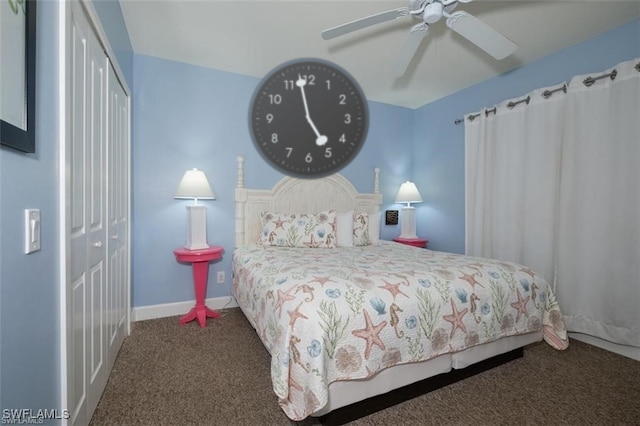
4 h 58 min
